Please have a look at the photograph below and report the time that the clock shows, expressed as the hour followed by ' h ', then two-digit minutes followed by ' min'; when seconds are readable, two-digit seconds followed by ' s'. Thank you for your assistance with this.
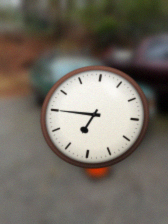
6 h 45 min
